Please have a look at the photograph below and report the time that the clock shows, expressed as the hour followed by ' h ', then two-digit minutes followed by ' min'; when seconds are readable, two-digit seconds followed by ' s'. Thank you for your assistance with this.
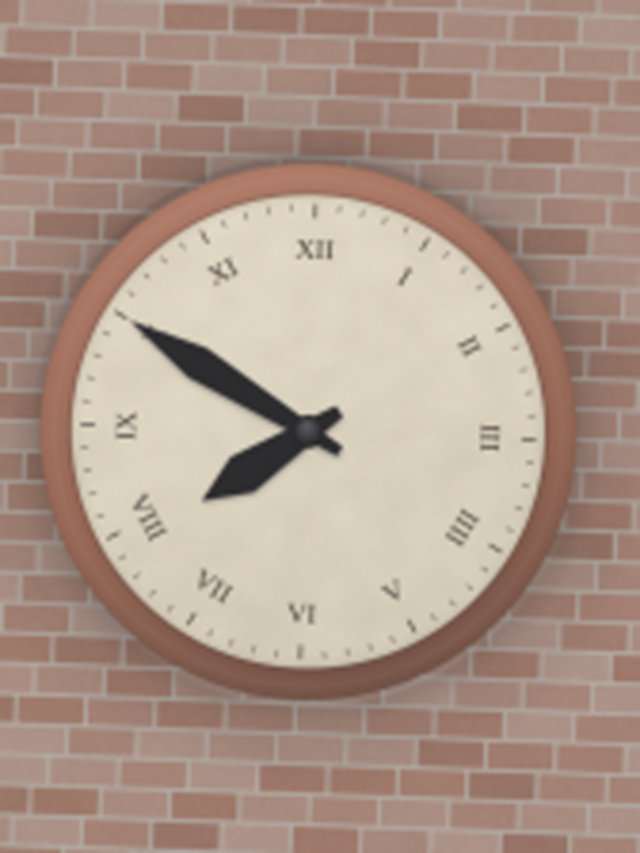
7 h 50 min
